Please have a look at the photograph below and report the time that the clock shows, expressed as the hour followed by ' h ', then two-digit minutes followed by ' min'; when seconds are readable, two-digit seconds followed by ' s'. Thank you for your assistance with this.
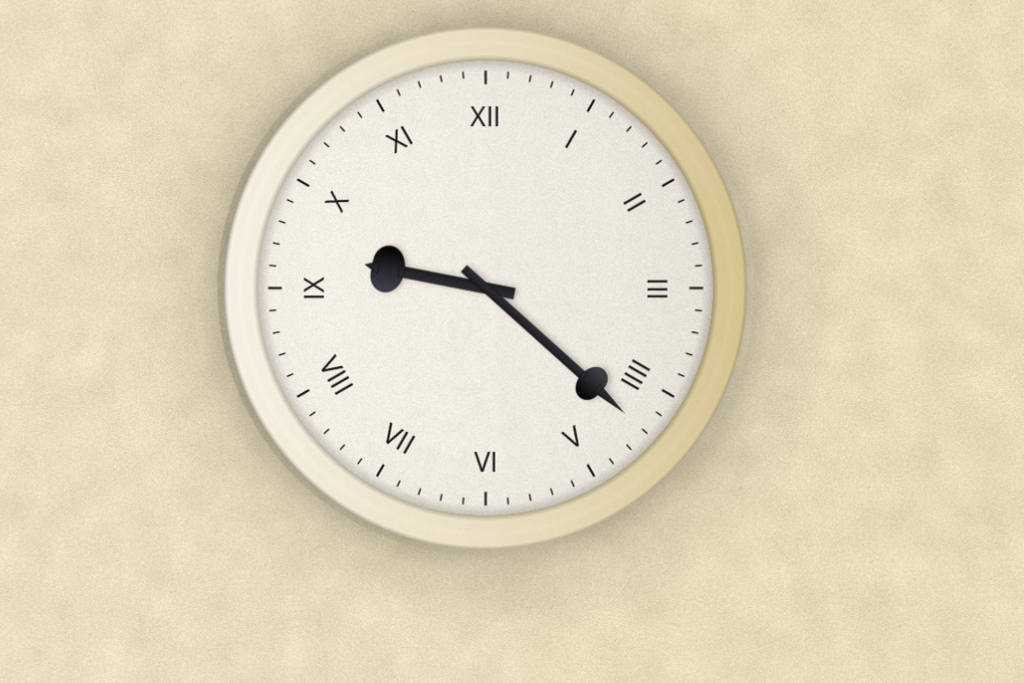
9 h 22 min
